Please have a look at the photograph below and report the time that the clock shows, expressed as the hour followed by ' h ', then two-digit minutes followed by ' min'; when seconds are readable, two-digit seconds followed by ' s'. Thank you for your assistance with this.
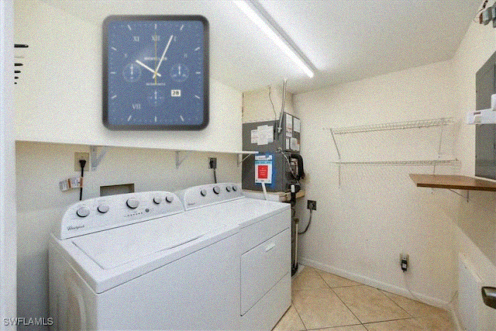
10 h 04 min
